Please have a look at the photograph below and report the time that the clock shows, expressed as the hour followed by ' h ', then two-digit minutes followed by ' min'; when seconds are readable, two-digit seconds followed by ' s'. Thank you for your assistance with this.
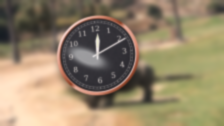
12 h 11 min
